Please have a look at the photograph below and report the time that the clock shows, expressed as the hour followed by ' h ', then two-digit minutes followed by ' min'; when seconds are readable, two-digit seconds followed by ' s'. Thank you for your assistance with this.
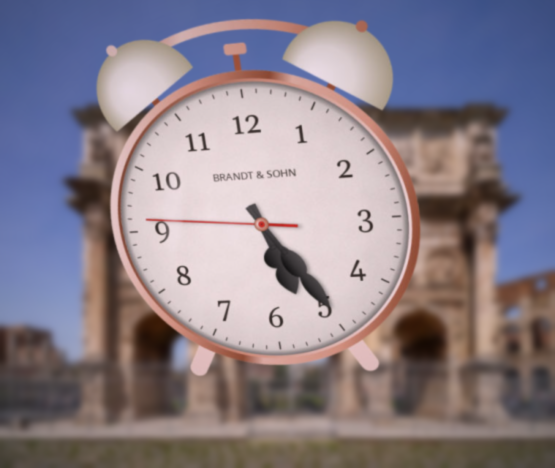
5 h 24 min 46 s
